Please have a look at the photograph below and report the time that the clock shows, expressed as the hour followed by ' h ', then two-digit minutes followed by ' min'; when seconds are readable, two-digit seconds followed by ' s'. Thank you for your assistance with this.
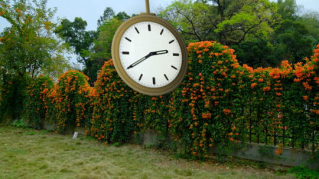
2 h 40 min
